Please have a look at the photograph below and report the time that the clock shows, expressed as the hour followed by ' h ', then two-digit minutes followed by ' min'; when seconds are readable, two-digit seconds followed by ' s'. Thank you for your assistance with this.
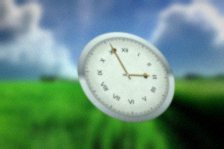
2 h 56 min
